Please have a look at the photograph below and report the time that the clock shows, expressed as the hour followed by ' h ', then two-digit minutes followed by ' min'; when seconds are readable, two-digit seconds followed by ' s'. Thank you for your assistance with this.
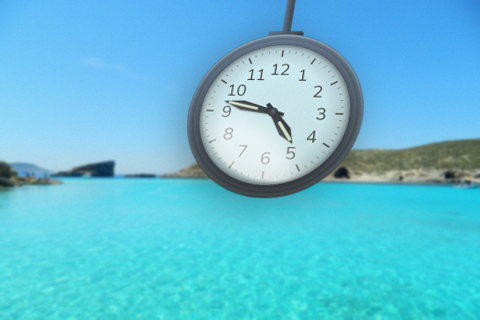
4 h 47 min
